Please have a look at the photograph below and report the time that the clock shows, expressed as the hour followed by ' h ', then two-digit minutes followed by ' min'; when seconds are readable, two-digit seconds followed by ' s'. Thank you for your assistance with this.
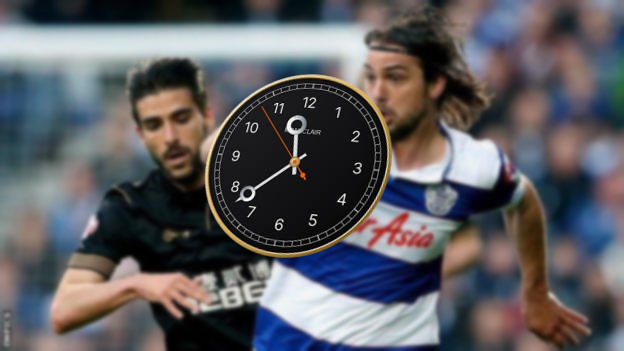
11 h 37 min 53 s
